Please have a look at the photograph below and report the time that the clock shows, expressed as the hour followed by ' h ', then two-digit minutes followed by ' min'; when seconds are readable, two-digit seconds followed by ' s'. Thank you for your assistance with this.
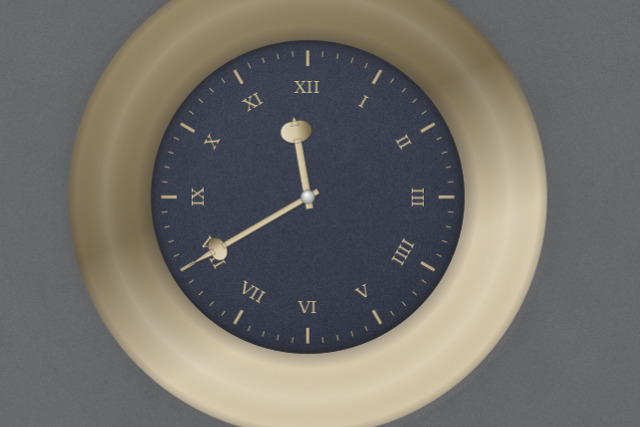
11 h 40 min
